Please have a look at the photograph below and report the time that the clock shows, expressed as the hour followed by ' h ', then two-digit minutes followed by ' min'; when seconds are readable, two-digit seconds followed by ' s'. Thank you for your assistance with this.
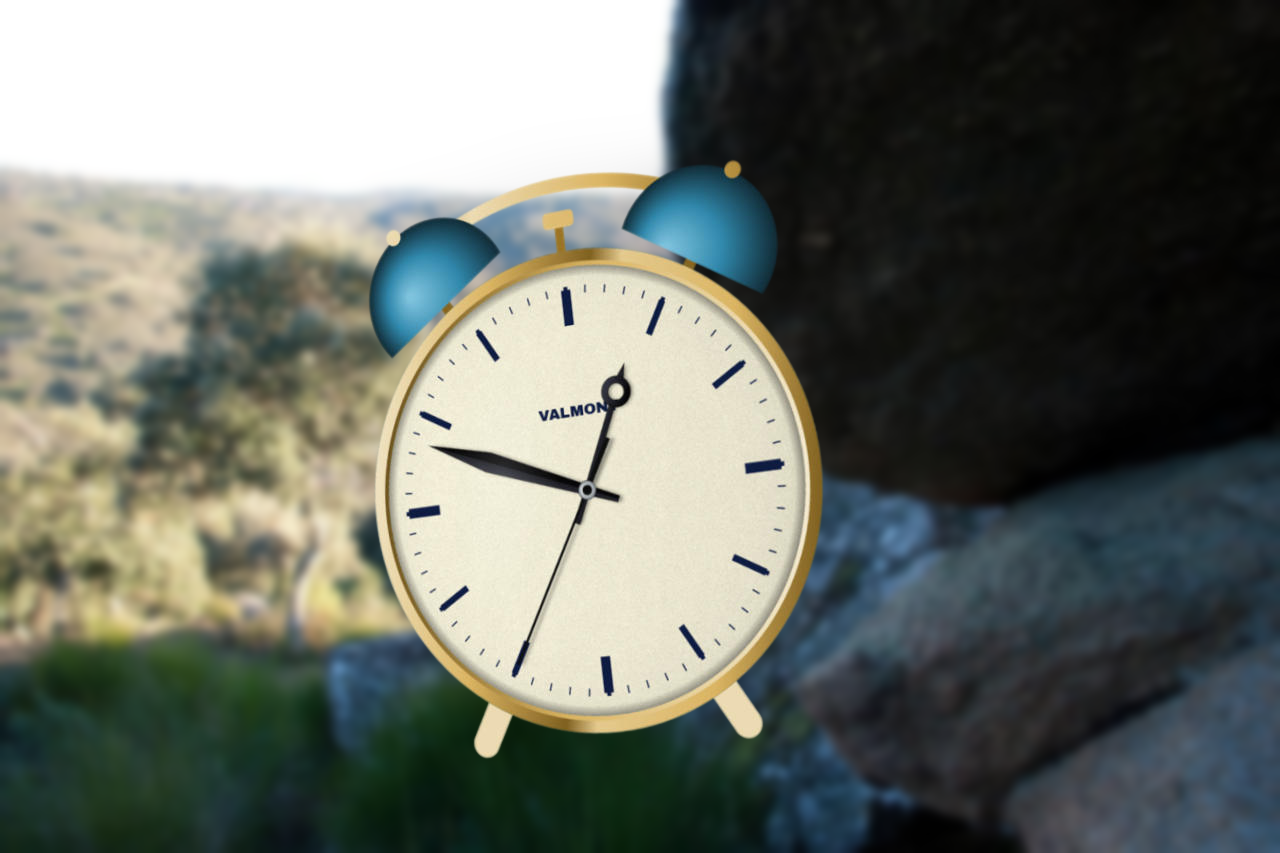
12 h 48 min 35 s
